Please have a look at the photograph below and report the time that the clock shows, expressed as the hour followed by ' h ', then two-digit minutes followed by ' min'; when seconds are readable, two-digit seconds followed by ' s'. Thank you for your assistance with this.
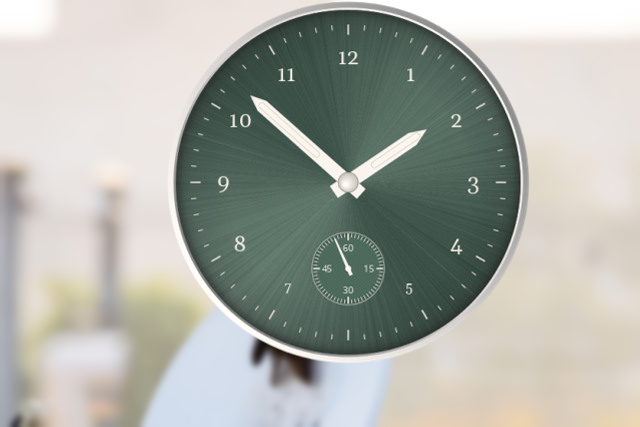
1 h 51 min 56 s
